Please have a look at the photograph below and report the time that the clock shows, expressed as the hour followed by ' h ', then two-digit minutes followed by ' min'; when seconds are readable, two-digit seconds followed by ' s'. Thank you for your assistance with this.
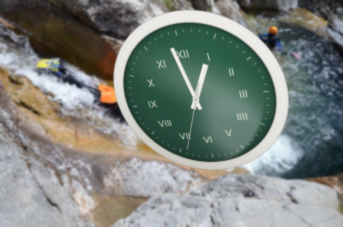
12 h 58 min 34 s
